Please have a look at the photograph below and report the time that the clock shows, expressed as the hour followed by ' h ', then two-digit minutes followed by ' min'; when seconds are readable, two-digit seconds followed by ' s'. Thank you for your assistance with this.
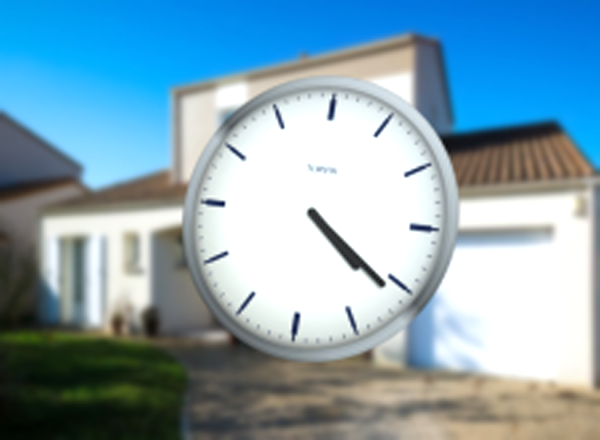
4 h 21 min
